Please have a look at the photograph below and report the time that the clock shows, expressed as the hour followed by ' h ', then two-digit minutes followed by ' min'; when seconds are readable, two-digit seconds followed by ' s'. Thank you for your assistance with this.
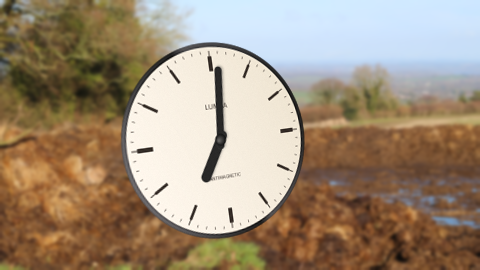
7 h 01 min
